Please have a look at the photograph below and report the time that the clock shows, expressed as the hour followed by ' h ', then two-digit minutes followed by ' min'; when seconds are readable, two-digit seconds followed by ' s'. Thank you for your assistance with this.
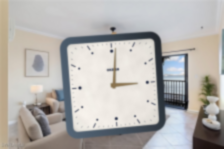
3 h 01 min
